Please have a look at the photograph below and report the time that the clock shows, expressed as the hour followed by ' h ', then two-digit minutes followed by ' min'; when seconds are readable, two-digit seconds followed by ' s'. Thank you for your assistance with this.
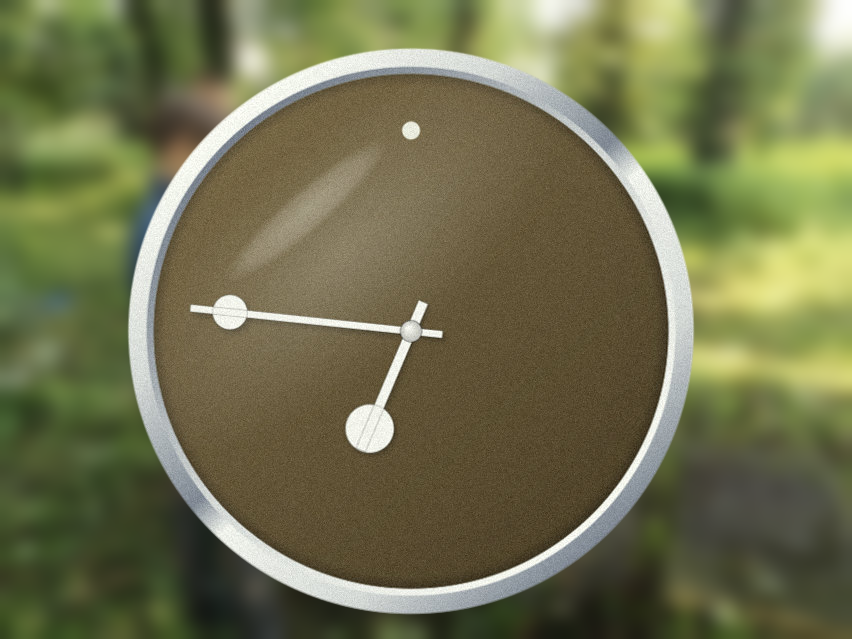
6 h 46 min
